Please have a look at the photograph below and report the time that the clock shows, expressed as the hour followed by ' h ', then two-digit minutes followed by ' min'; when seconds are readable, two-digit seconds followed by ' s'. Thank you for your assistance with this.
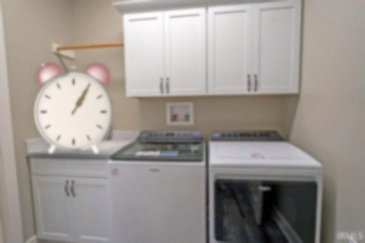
1 h 05 min
